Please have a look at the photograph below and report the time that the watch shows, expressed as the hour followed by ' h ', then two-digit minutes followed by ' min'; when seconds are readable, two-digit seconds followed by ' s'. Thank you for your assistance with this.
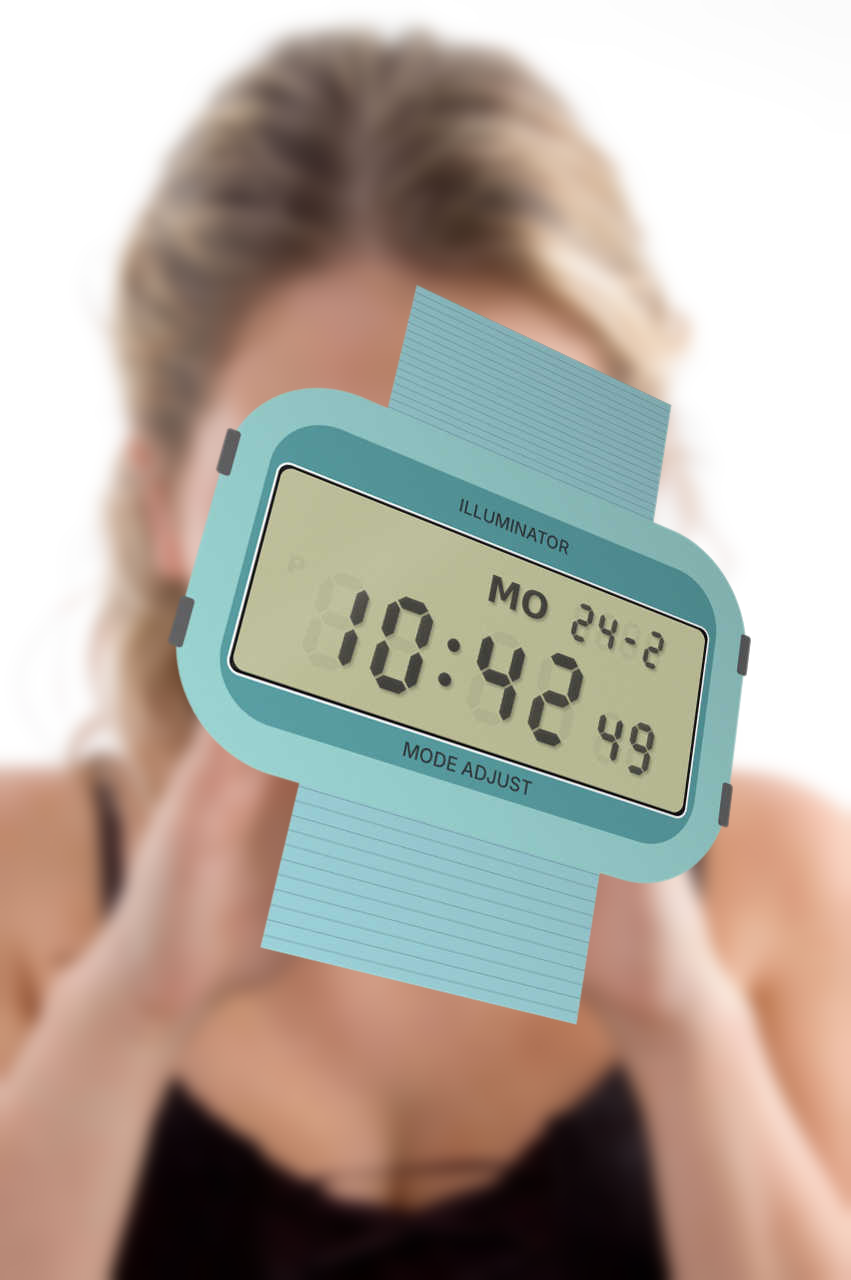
10 h 42 min 49 s
